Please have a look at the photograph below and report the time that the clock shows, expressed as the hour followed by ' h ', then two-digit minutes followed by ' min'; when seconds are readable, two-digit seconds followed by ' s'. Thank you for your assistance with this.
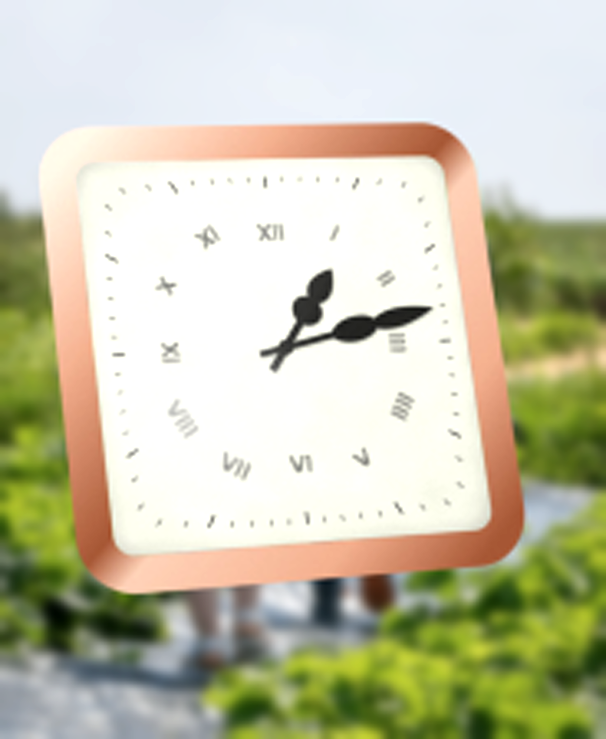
1 h 13 min
